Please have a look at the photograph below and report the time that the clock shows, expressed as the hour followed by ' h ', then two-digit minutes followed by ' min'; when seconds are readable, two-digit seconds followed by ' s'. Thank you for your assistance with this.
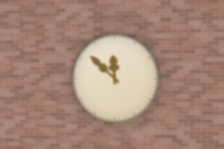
11 h 52 min
